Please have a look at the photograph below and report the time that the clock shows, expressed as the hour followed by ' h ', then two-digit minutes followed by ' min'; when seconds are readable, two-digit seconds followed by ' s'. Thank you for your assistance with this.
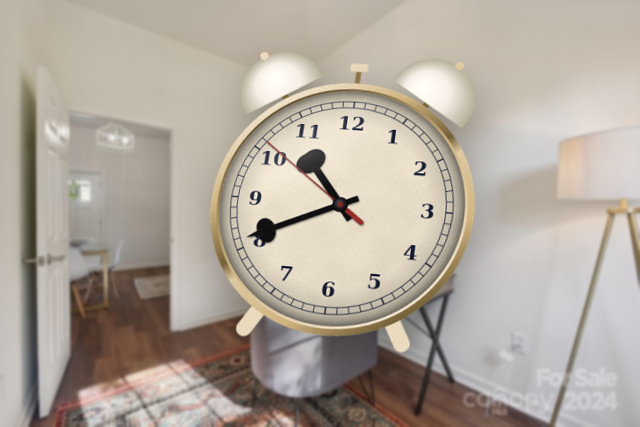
10 h 40 min 51 s
